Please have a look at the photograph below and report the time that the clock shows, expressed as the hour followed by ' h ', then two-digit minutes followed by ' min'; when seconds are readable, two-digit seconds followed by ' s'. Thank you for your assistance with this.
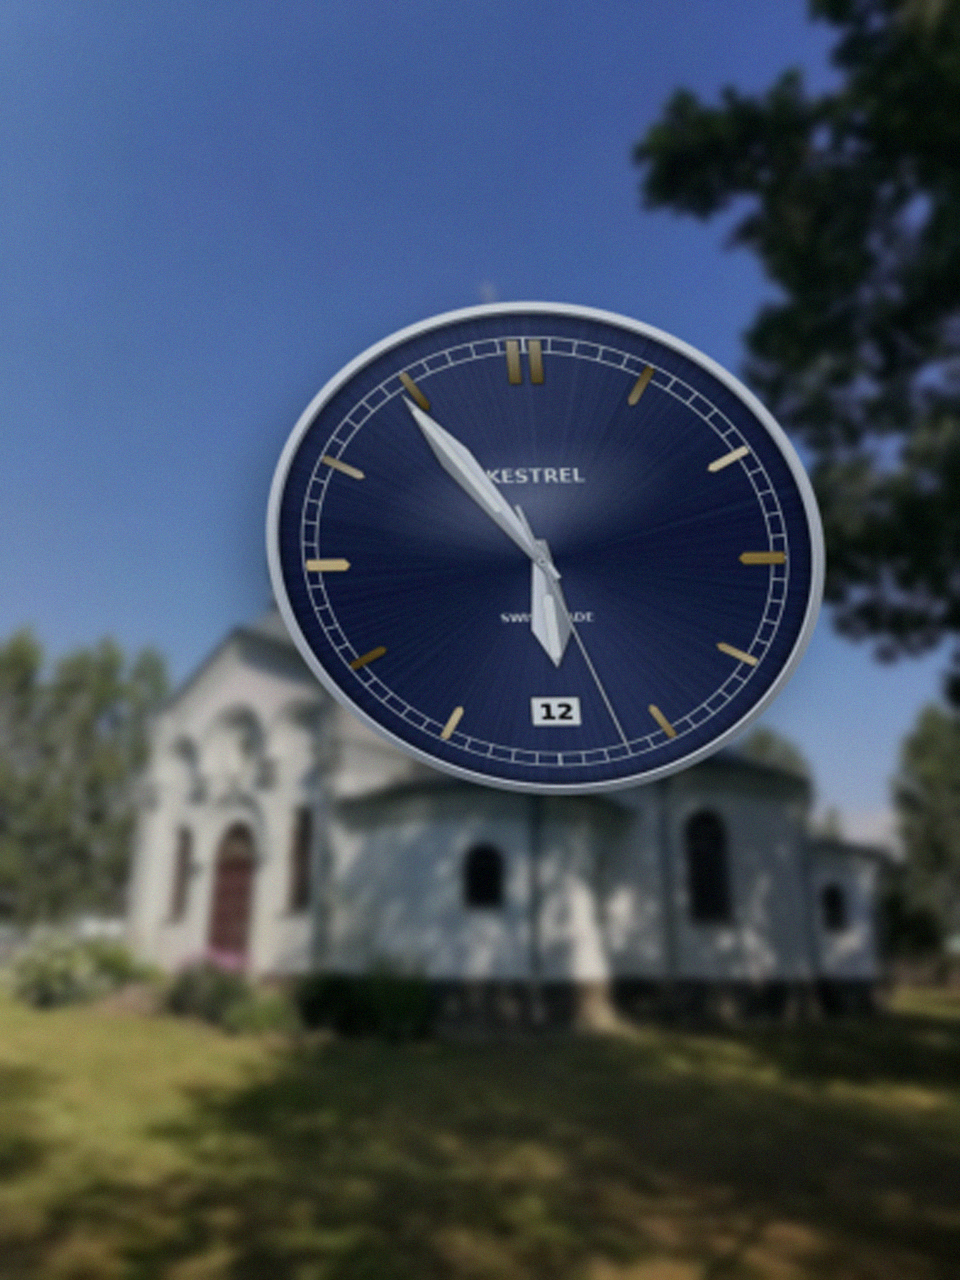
5 h 54 min 27 s
